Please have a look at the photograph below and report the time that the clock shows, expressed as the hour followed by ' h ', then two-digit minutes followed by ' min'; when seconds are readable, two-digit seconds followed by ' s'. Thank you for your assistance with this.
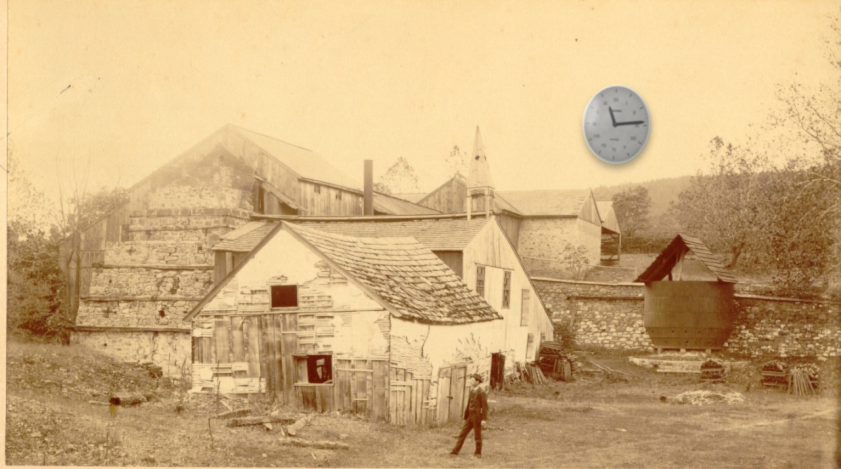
11 h 14 min
